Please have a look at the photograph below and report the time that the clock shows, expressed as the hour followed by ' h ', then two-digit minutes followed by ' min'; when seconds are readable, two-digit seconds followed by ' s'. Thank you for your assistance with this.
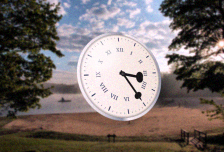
3 h 25 min
